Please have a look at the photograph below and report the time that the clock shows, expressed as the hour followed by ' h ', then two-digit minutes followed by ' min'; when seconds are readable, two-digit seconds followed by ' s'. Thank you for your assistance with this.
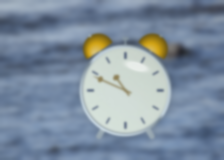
10 h 49 min
